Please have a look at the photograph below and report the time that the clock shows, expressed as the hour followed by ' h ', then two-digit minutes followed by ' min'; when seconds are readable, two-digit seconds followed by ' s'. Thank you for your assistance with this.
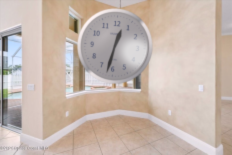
12 h 32 min
